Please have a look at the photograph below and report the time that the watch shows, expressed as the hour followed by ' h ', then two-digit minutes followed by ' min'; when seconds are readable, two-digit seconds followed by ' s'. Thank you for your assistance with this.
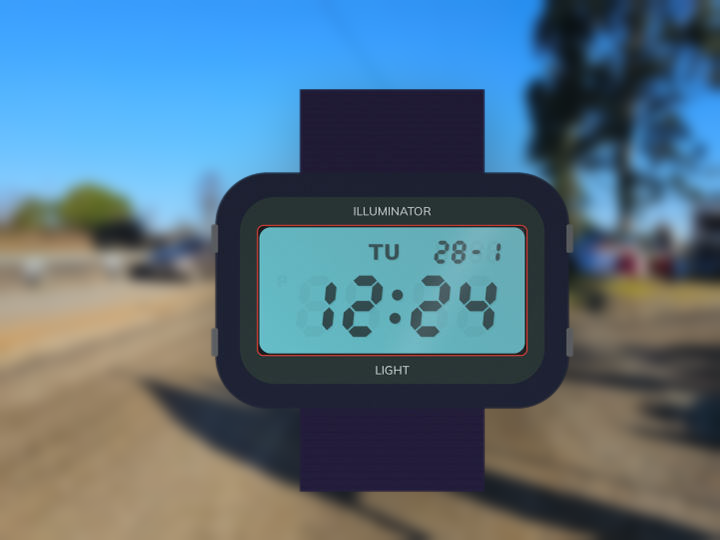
12 h 24 min
